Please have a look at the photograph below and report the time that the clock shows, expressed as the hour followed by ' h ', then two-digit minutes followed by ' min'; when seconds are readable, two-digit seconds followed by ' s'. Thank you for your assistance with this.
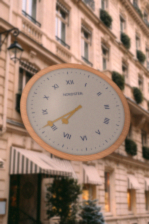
7 h 41 min
